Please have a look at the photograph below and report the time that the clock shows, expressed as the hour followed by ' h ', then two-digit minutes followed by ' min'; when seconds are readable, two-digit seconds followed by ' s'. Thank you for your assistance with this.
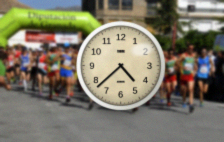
4 h 38 min
